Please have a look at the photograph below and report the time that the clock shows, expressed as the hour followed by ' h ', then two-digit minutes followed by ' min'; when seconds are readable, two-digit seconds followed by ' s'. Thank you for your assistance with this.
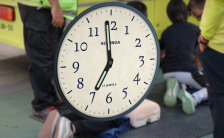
6 h 59 min
